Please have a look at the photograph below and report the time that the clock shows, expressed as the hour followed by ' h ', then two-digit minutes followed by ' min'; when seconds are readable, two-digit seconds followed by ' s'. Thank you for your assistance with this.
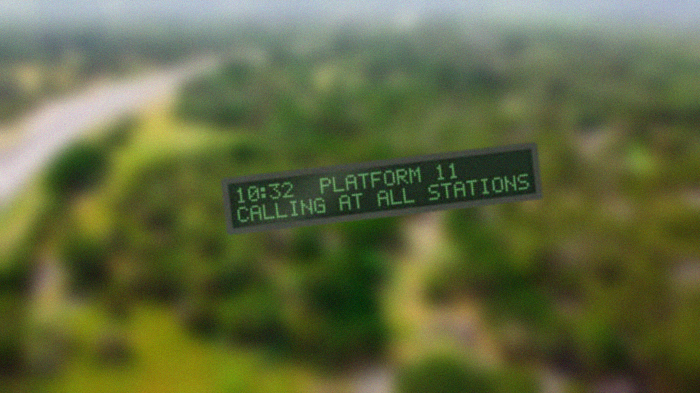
10 h 32 min
